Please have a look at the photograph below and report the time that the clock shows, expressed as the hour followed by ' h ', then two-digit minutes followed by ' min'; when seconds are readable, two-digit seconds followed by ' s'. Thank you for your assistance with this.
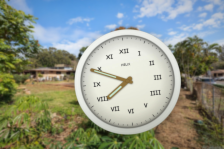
7 h 49 min
